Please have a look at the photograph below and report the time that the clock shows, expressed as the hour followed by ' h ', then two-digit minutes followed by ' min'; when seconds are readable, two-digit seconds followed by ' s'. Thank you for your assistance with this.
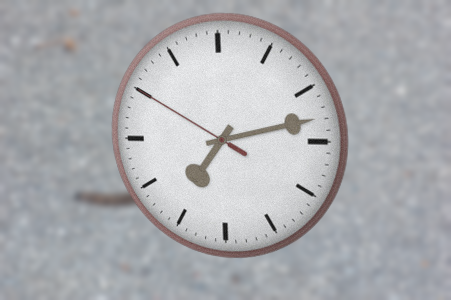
7 h 12 min 50 s
